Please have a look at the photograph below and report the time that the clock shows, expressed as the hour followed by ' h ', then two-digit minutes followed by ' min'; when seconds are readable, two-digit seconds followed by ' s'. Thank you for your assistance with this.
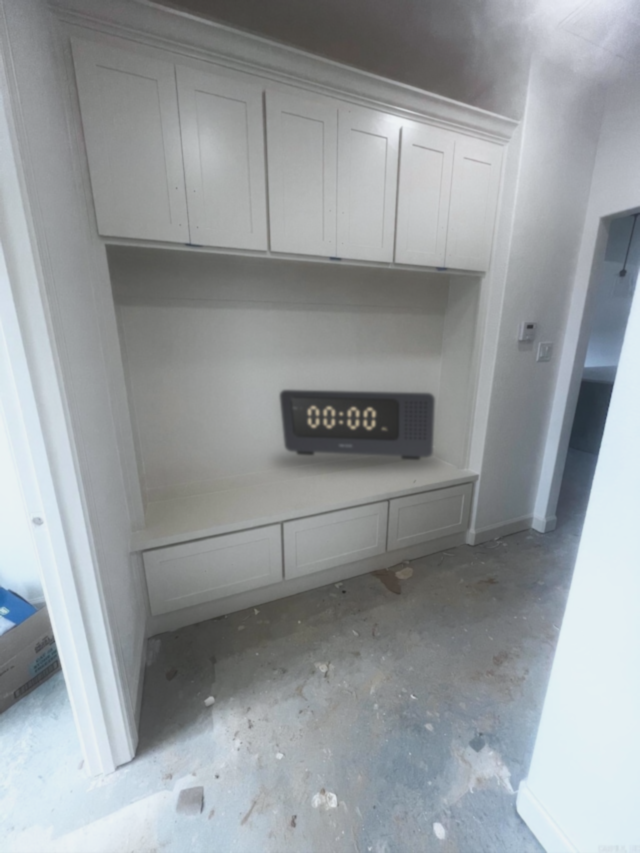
0 h 00 min
